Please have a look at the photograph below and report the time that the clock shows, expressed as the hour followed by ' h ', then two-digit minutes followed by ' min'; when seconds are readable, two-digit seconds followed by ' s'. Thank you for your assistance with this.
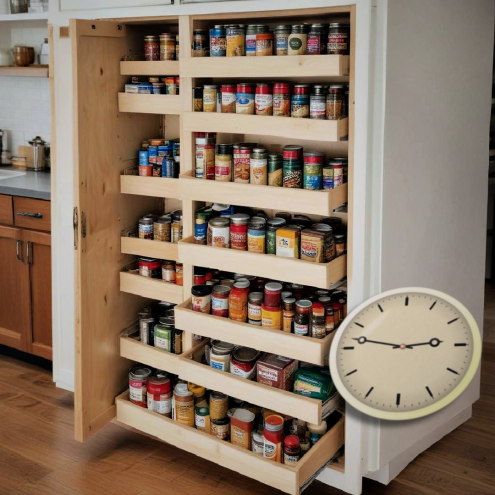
2 h 47 min
